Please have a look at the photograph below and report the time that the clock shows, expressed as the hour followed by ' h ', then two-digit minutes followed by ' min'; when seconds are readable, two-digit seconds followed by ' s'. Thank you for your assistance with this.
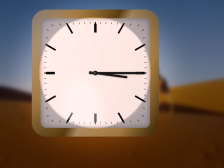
3 h 15 min
